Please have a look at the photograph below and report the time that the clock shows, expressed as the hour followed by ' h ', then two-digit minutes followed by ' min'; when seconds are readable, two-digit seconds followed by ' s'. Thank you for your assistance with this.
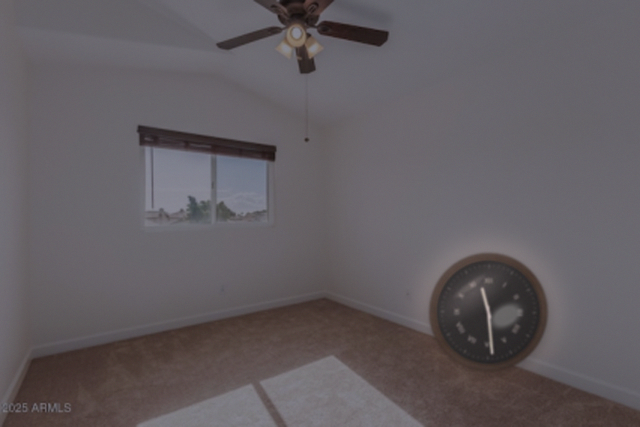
11 h 29 min
